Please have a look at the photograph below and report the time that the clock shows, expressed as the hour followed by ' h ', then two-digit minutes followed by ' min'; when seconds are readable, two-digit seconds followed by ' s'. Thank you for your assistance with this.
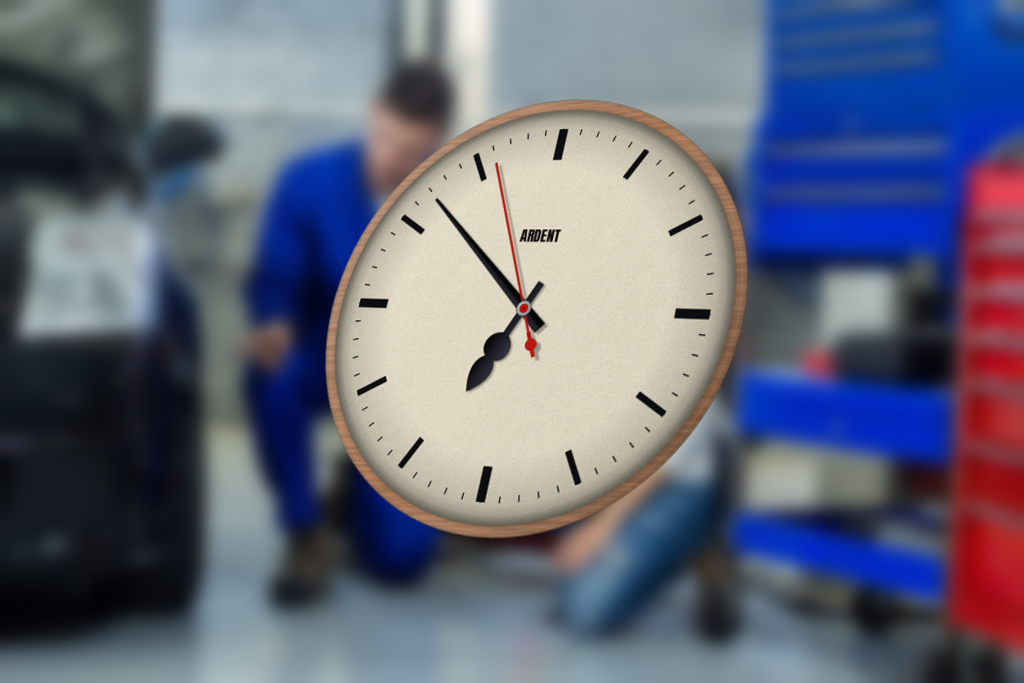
6 h 51 min 56 s
